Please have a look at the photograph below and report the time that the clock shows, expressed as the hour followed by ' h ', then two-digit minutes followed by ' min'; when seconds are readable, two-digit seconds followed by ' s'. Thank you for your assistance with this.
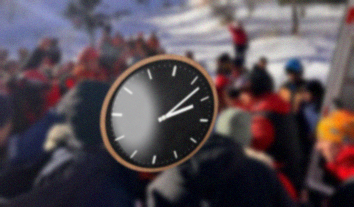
2 h 07 min
